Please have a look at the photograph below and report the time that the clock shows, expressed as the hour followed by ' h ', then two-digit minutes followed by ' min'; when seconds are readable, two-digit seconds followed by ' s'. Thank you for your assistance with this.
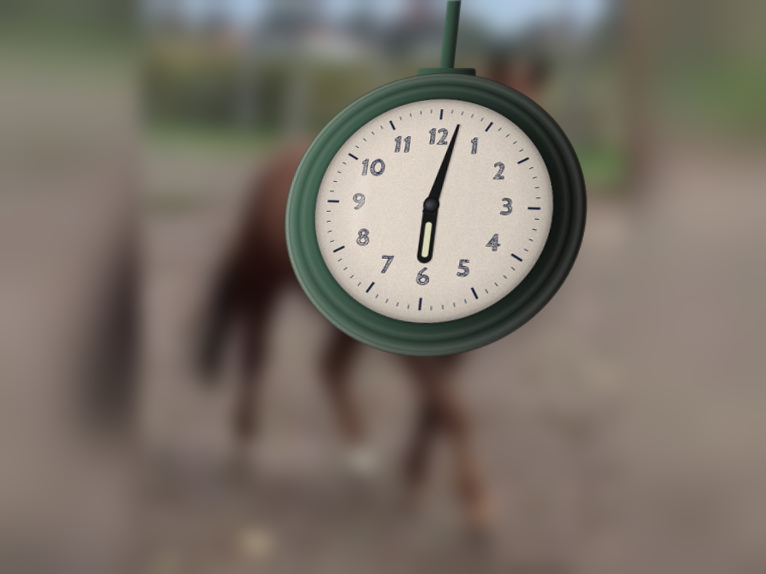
6 h 02 min
